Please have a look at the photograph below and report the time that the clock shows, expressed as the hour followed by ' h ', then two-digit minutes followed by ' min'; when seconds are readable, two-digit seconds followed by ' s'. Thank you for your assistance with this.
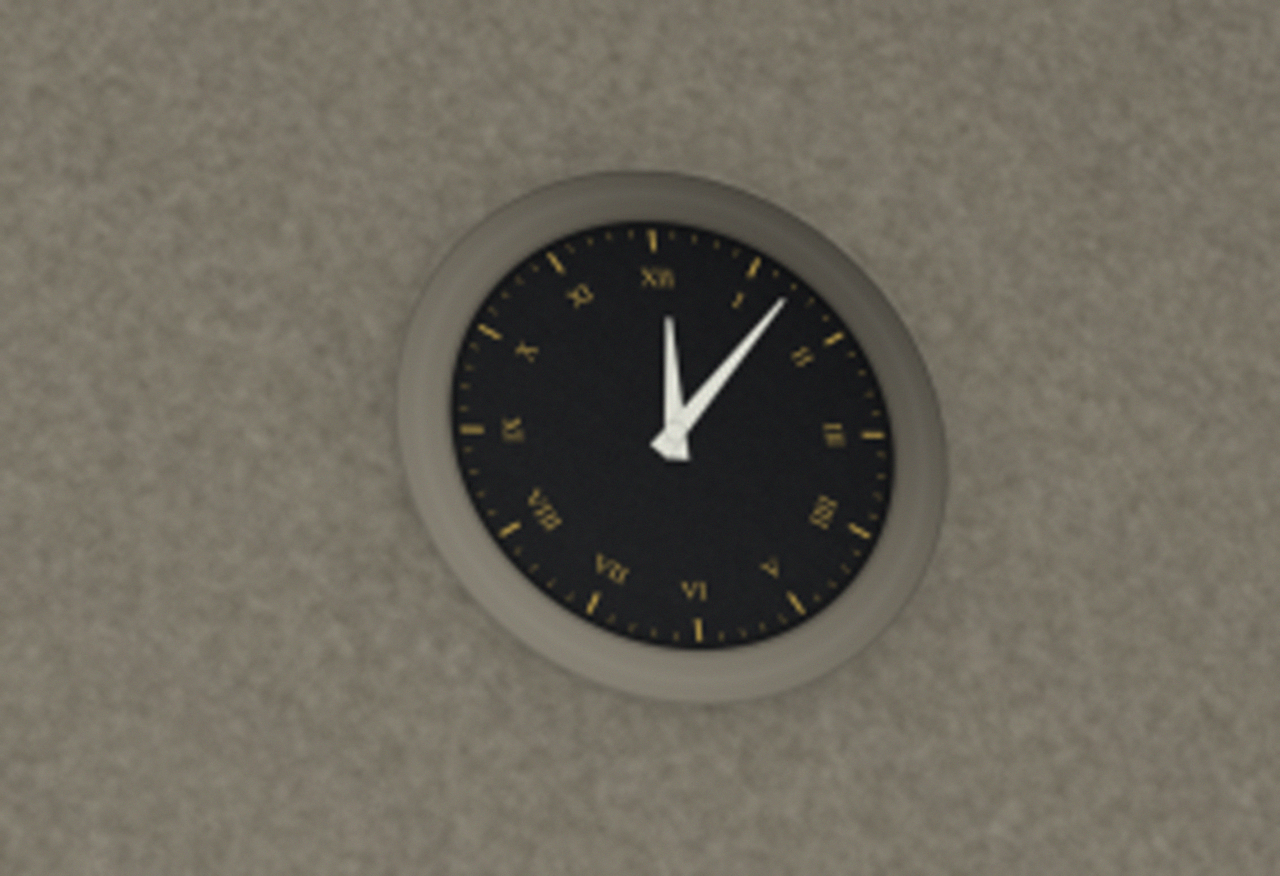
12 h 07 min
